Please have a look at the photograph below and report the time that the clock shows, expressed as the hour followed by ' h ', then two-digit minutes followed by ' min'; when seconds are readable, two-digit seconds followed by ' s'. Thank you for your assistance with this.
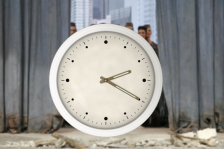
2 h 20 min
